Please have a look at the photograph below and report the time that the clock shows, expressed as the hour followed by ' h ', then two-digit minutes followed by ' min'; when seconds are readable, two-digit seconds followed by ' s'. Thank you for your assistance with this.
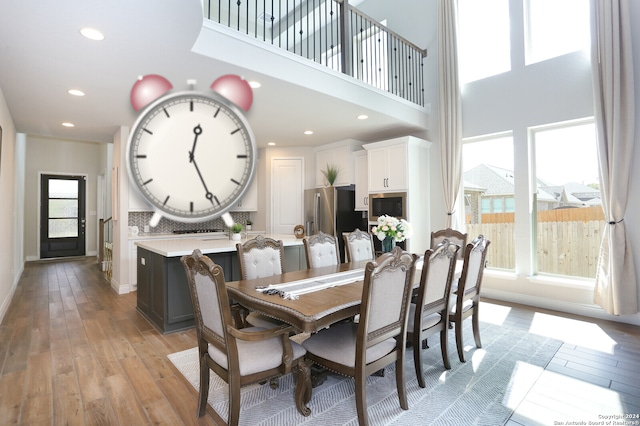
12 h 26 min
